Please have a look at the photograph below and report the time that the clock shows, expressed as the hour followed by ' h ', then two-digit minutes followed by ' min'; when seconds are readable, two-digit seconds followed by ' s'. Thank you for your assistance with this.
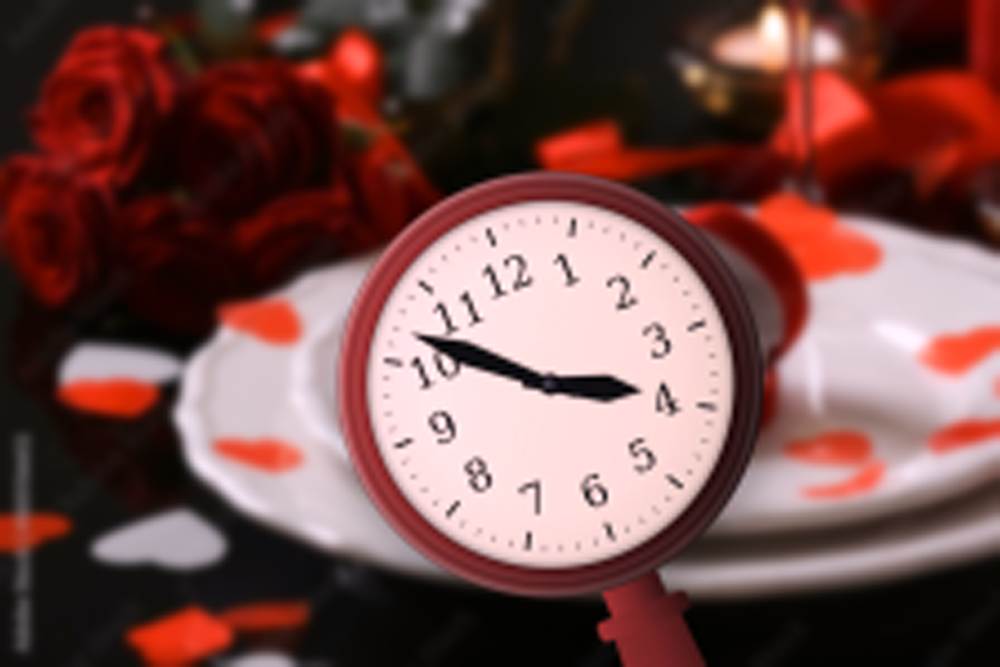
3 h 52 min
